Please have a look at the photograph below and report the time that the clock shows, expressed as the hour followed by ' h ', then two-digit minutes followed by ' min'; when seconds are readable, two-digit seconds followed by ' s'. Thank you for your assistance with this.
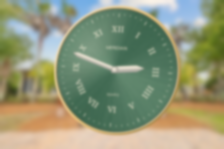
2 h 48 min
